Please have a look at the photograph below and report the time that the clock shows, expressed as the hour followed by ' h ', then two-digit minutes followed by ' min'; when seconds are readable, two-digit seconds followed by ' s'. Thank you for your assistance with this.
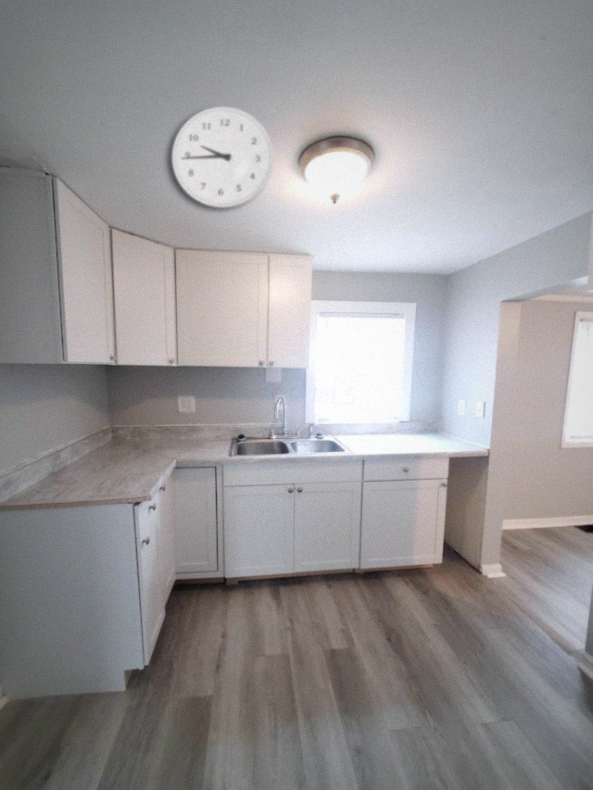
9 h 44 min
